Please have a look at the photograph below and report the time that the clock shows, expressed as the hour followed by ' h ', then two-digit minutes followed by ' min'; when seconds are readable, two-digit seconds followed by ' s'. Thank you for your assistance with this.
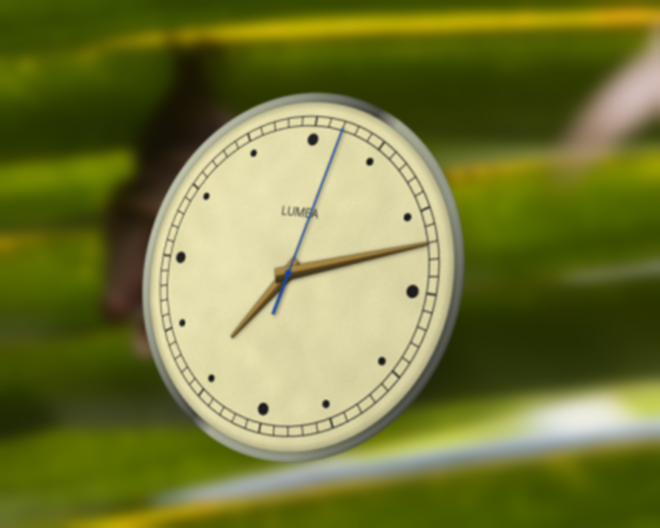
7 h 12 min 02 s
